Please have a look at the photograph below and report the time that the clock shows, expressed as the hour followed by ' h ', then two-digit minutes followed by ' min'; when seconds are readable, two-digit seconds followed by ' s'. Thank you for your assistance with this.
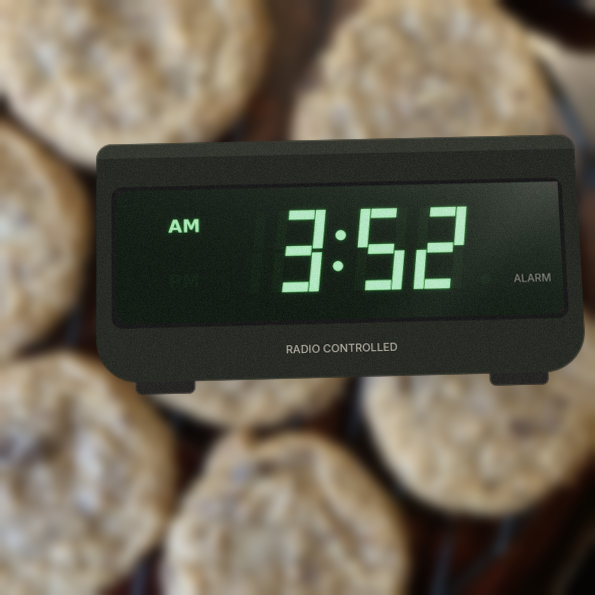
3 h 52 min
